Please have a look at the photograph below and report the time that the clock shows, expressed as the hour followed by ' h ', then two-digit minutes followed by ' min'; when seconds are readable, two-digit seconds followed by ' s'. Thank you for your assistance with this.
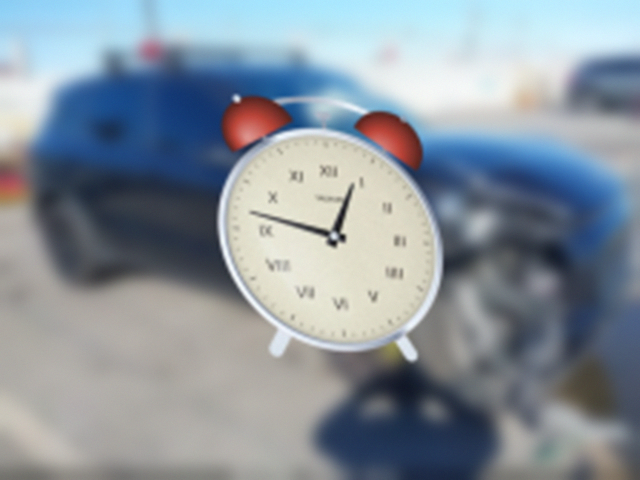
12 h 47 min
